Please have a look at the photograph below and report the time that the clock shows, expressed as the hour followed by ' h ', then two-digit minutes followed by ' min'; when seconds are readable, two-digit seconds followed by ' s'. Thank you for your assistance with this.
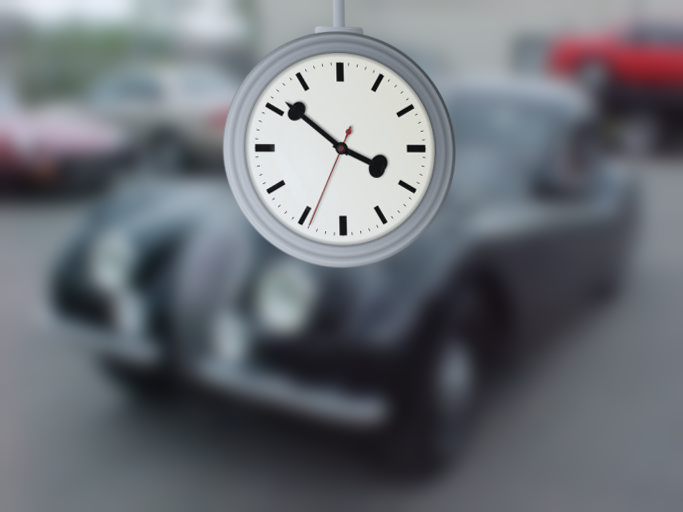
3 h 51 min 34 s
